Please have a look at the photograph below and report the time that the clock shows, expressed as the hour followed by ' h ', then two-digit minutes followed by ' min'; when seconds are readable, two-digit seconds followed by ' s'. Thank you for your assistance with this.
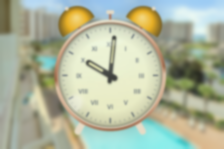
10 h 01 min
